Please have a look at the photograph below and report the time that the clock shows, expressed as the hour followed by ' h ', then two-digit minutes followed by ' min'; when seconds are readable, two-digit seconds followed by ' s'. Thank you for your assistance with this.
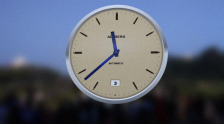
11 h 38 min
